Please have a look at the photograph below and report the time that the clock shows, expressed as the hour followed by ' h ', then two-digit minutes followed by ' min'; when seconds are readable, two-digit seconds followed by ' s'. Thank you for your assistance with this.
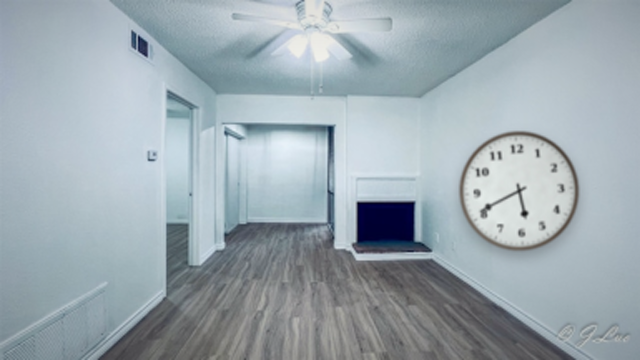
5 h 41 min
